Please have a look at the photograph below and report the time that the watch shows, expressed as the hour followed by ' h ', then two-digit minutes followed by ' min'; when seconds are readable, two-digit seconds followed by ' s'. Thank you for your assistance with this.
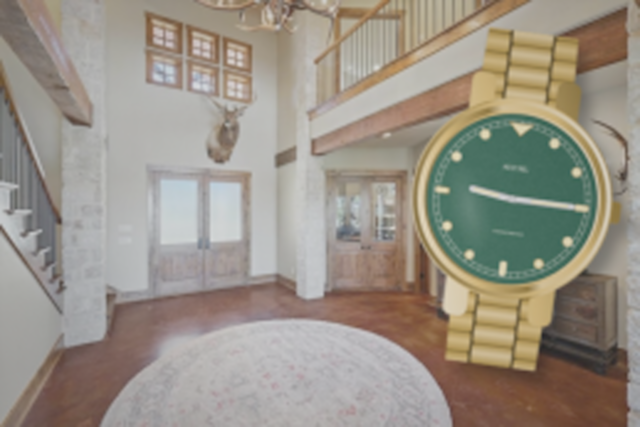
9 h 15 min
